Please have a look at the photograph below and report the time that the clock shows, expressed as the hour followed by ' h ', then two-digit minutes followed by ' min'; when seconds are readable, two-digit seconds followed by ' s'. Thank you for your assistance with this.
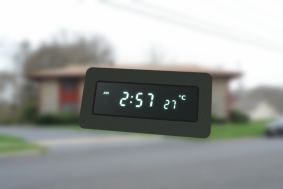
2 h 57 min
